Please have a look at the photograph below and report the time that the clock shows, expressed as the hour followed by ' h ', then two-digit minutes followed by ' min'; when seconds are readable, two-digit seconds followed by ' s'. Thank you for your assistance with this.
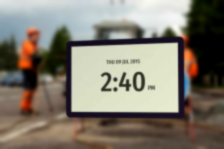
2 h 40 min
